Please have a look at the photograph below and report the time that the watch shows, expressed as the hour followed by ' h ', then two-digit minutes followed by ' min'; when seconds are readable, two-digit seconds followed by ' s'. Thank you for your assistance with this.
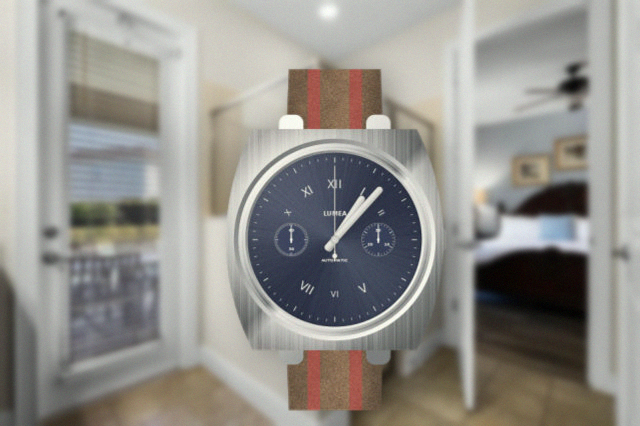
1 h 07 min
